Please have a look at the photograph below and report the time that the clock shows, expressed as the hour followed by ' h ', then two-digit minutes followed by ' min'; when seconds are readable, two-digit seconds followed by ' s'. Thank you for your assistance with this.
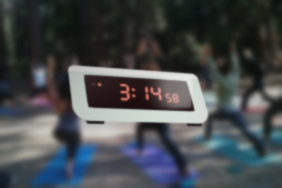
3 h 14 min
